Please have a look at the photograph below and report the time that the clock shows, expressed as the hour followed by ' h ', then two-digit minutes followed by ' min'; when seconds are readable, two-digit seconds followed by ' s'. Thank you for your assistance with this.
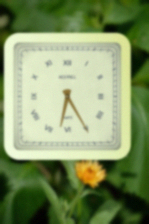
6 h 25 min
